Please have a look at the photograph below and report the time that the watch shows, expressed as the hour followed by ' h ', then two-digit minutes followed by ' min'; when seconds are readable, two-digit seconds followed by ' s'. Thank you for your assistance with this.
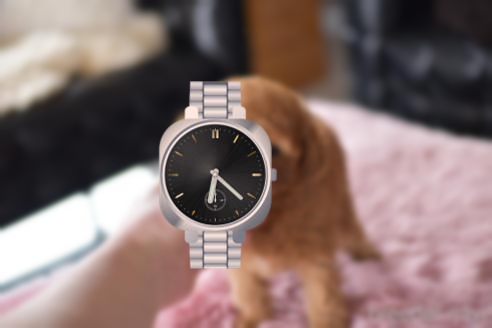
6 h 22 min
